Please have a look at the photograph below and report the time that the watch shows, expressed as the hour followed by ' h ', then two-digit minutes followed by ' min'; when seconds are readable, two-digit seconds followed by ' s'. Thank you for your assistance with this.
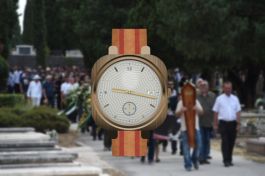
9 h 17 min
